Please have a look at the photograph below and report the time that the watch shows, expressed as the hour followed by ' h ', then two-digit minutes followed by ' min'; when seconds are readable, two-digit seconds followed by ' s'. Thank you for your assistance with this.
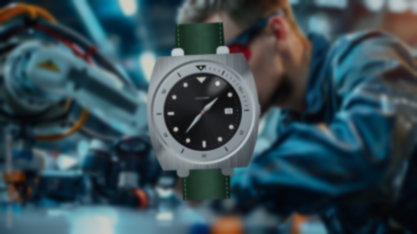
1 h 37 min
